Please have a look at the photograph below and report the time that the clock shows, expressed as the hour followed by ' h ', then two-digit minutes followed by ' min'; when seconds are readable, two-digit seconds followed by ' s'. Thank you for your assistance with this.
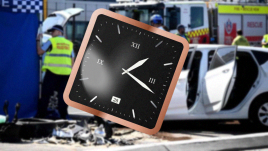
1 h 18 min
